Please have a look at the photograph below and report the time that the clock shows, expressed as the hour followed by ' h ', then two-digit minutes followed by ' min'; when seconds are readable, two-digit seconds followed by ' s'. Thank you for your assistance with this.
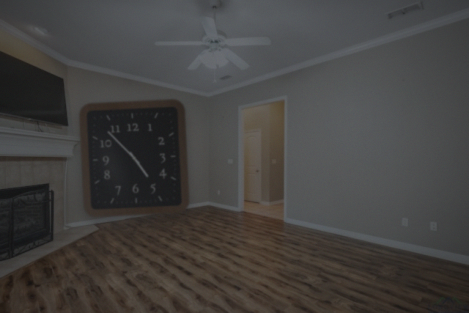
4 h 53 min
